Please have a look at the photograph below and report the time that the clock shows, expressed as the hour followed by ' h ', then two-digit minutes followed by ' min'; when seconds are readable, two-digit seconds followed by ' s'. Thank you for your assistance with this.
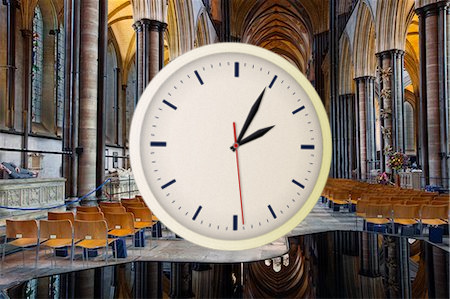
2 h 04 min 29 s
